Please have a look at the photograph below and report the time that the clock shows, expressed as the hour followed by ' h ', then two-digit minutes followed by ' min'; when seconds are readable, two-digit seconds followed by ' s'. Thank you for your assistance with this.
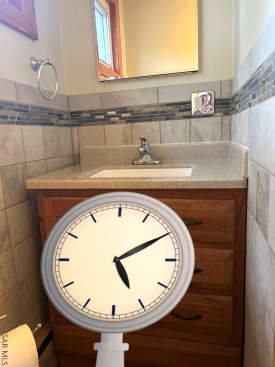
5 h 10 min
